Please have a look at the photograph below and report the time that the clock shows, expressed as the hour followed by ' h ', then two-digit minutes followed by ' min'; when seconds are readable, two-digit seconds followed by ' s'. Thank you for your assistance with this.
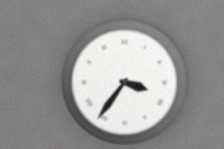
3 h 36 min
